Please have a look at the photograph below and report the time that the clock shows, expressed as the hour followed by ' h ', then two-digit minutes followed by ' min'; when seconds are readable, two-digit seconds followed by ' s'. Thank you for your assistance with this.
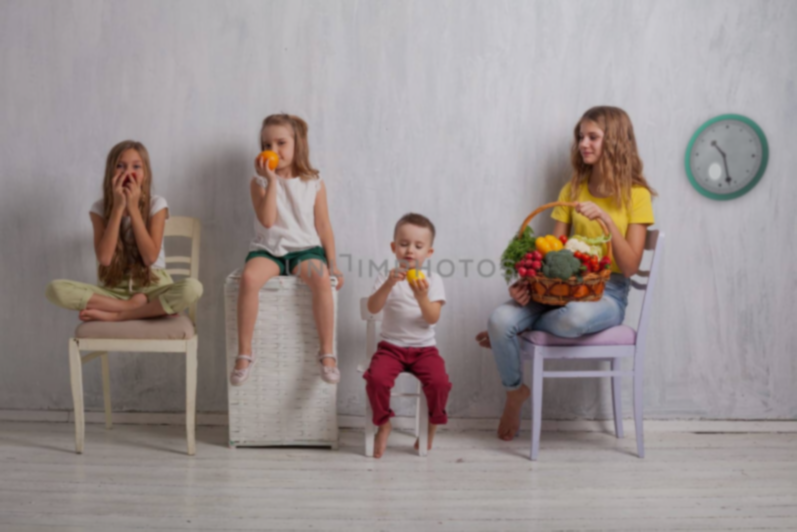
10 h 27 min
